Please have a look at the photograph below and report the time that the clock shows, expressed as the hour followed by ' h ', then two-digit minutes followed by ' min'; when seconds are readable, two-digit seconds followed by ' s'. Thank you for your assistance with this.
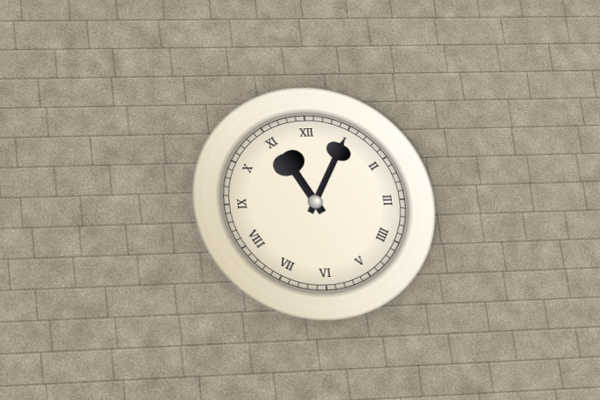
11 h 05 min
